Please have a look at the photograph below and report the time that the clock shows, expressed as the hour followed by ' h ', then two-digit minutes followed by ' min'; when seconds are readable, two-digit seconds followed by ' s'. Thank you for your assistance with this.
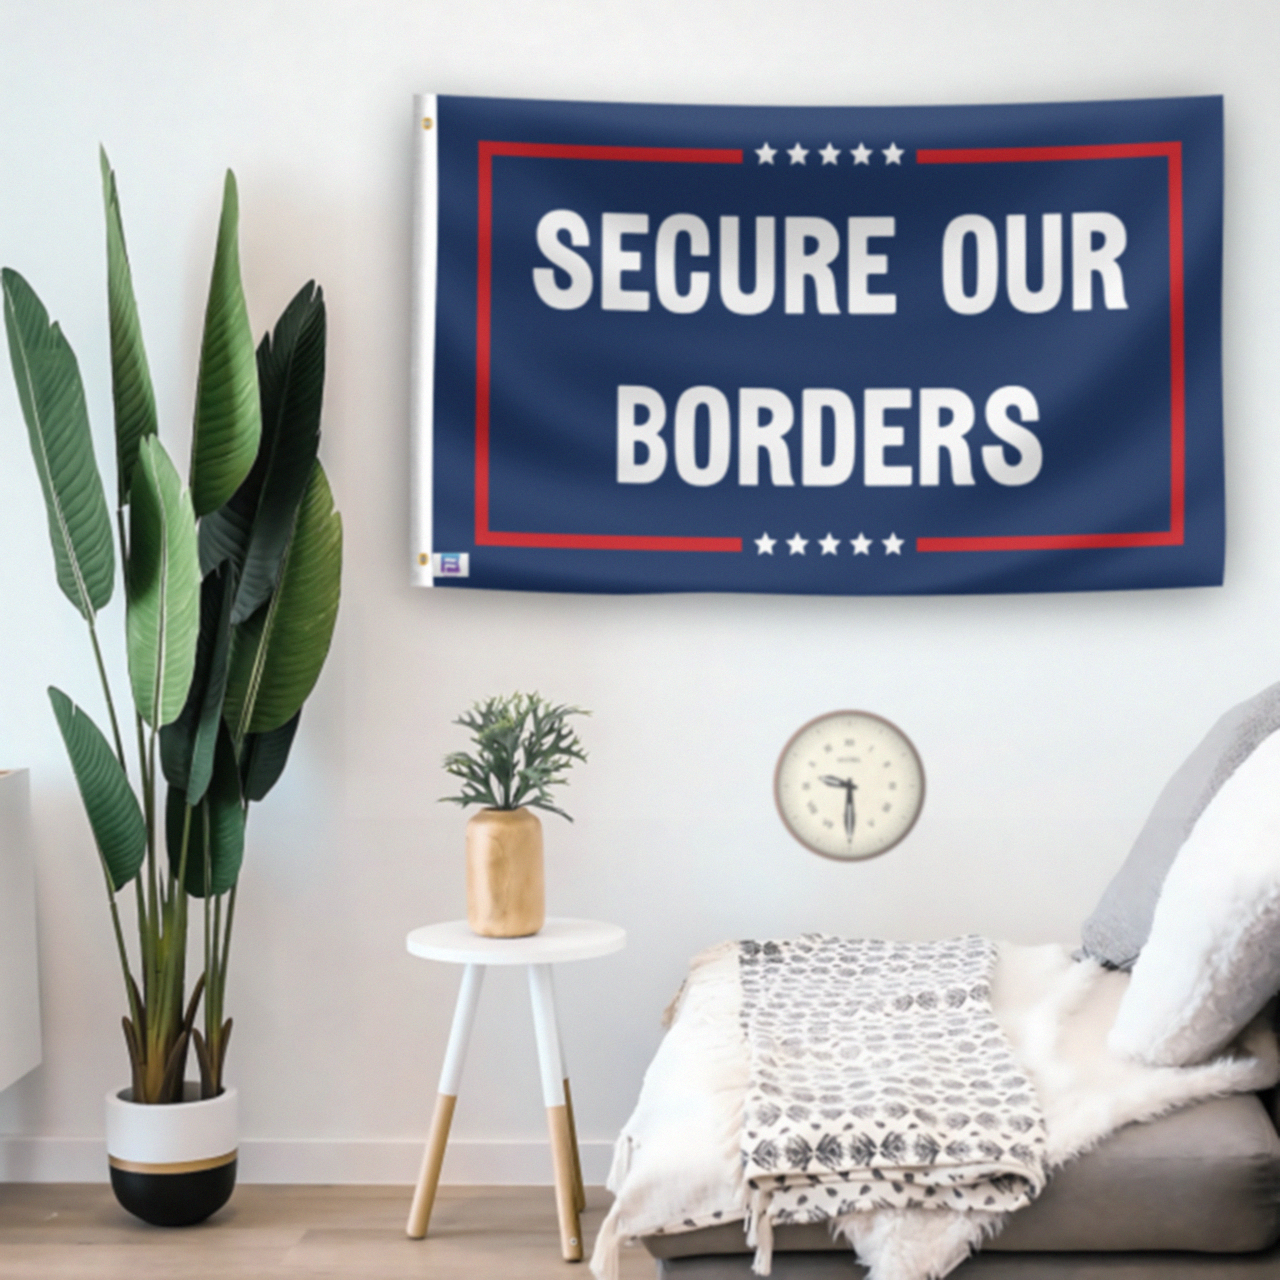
9 h 30 min
